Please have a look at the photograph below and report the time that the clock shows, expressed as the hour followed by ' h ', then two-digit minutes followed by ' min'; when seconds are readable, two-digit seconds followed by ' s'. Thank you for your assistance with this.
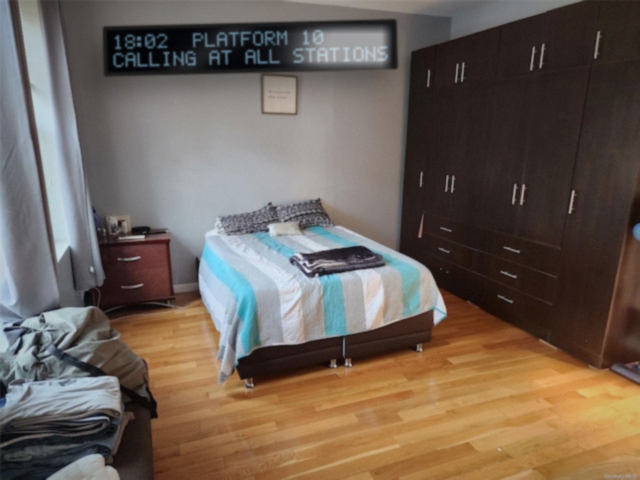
18 h 02 min
